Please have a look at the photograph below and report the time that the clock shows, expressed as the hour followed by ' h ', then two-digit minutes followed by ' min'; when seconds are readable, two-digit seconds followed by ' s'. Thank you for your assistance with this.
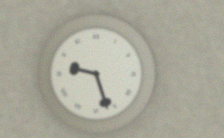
9 h 27 min
